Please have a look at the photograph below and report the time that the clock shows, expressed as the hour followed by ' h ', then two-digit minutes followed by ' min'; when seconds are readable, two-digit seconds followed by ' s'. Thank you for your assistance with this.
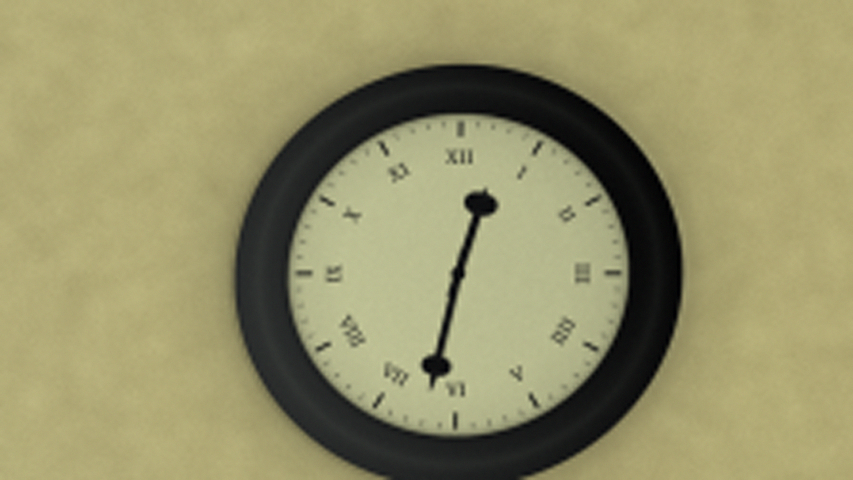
12 h 32 min
